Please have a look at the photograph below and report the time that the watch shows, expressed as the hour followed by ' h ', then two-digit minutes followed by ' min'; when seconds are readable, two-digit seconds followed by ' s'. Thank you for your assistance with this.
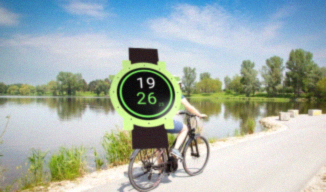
19 h 26 min
